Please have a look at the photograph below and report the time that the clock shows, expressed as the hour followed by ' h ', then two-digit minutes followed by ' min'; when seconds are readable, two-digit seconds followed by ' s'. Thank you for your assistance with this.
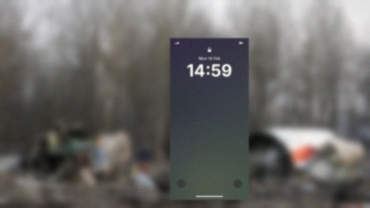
14 h 59 min
